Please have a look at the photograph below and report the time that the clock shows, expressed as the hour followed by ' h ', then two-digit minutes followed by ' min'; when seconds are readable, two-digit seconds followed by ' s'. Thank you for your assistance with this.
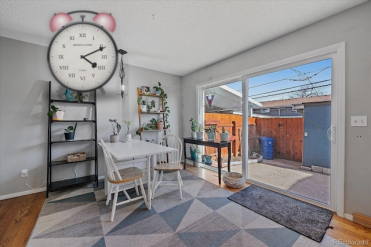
4 h 11 min
